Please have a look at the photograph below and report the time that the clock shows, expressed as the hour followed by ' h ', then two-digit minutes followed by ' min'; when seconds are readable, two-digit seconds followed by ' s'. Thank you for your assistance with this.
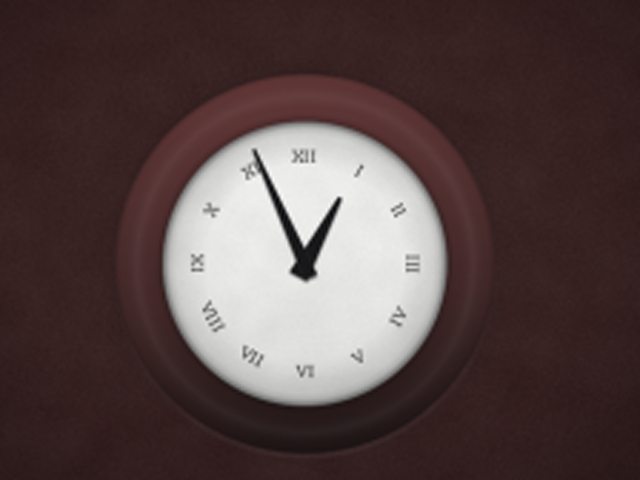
12 h 56 min
